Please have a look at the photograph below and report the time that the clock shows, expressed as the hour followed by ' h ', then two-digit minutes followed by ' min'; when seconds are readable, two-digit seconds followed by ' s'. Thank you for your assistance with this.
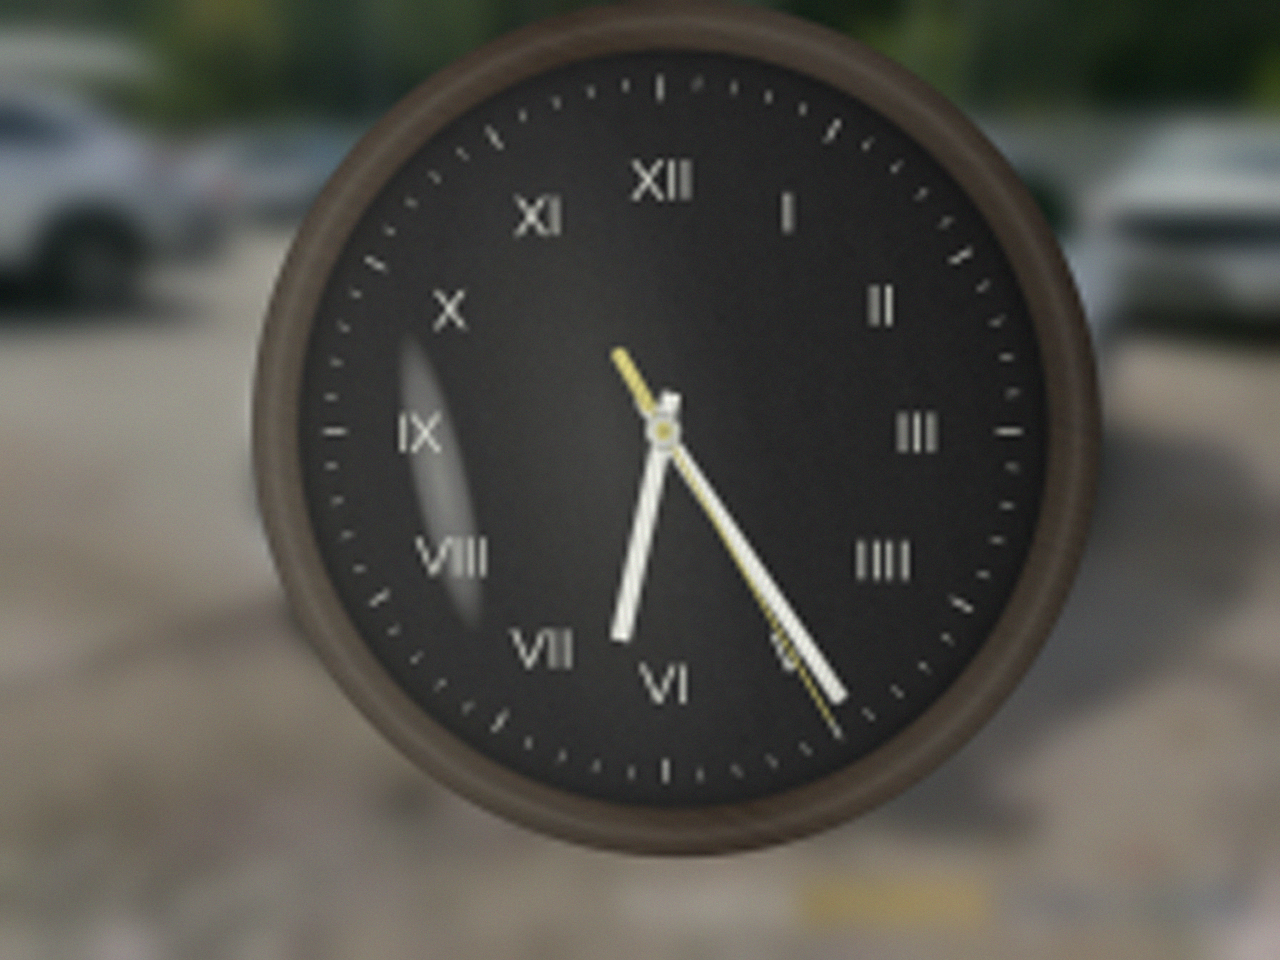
6 h 24 min 25 s
